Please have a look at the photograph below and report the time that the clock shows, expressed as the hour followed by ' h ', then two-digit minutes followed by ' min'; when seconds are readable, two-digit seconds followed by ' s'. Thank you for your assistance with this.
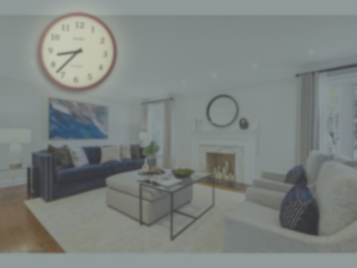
8 h 37 min
